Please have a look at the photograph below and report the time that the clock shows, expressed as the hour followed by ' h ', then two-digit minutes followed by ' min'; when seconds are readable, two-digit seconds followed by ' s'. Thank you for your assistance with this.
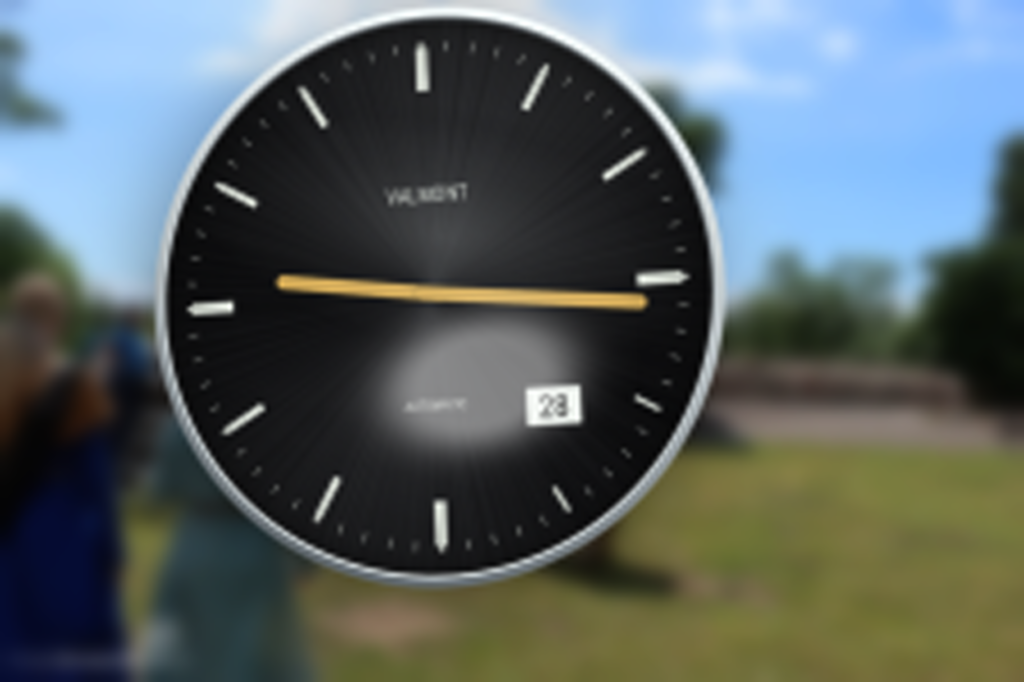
9 h 16 min
